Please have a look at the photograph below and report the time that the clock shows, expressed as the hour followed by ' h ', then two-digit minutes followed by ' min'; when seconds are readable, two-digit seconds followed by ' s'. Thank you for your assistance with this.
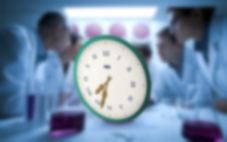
7 h 33 min
